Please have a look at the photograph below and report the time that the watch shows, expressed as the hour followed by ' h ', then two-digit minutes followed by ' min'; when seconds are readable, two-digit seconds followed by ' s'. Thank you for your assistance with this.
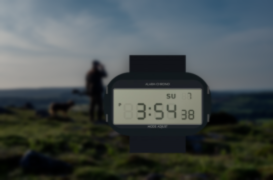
3 h 54 min 38 s
